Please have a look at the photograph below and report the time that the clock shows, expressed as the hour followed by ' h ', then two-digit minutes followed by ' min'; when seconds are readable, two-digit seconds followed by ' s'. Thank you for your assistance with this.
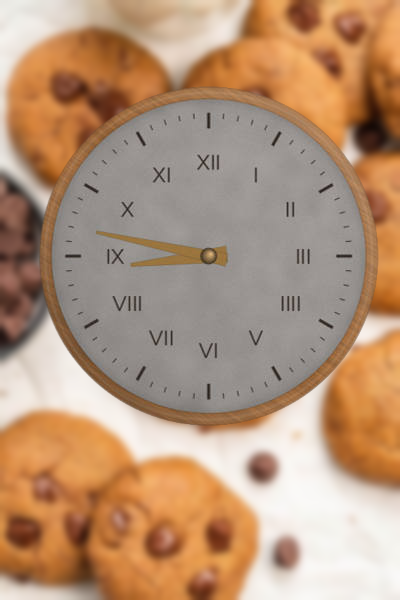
8 h 47 min
